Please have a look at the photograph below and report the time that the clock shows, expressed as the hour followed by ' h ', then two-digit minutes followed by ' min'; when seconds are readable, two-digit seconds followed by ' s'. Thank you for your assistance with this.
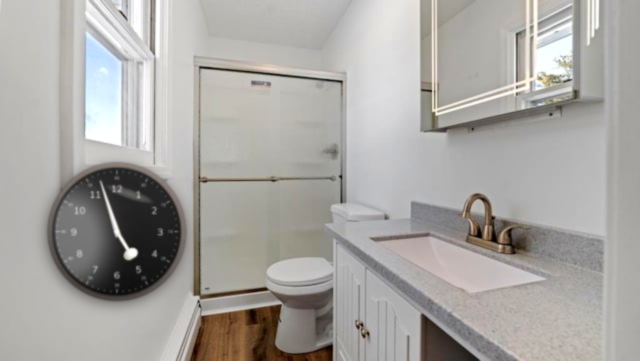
4 h 57 min
